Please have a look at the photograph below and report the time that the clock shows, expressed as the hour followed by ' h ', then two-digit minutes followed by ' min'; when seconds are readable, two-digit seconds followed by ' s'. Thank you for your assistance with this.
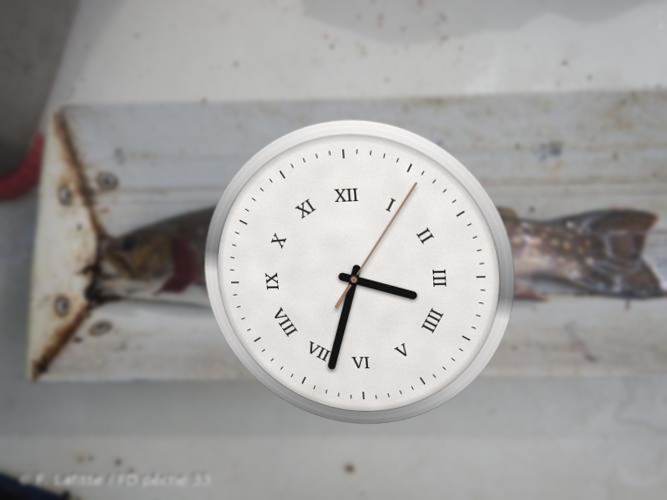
3 h 33 min 06 s
